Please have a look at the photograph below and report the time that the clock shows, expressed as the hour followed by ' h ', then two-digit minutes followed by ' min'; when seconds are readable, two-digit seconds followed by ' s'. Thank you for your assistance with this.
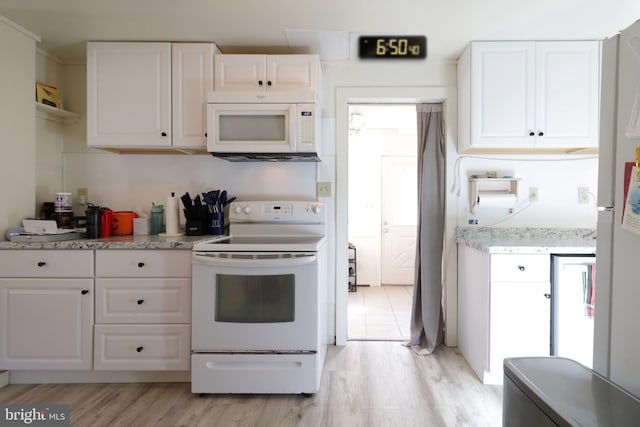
6 h 50 min
